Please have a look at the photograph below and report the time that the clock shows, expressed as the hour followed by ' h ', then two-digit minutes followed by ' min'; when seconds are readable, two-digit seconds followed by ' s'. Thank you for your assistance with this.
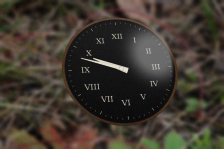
9 h 48 min
